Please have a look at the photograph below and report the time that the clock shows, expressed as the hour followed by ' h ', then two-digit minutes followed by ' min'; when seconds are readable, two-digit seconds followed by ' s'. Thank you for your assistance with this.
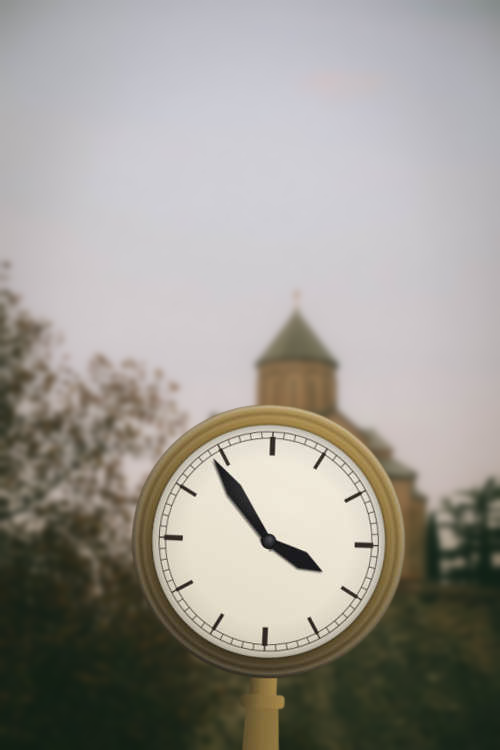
3 h 54 min
